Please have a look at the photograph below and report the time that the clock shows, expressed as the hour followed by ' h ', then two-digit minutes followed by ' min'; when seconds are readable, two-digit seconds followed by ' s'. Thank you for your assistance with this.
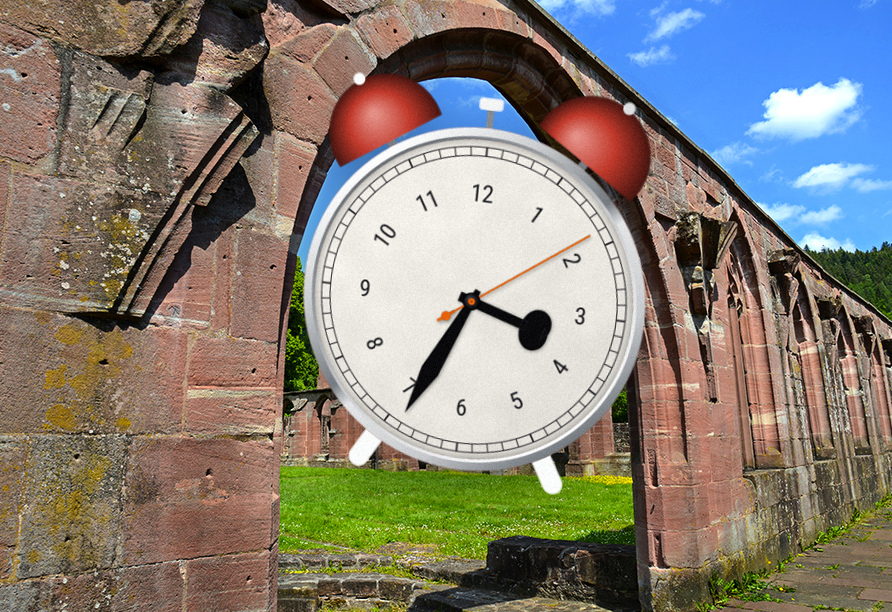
3 h 34 min 09 s
